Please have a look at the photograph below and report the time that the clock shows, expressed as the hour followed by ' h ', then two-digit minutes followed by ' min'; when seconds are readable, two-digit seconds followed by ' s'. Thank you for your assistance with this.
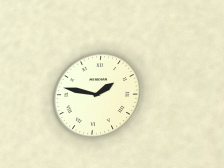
1 h 47 min
